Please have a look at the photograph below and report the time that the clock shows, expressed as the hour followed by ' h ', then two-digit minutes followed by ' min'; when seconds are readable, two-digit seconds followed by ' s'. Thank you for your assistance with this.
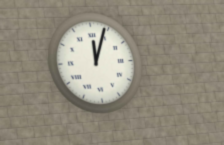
12 h 04 min
